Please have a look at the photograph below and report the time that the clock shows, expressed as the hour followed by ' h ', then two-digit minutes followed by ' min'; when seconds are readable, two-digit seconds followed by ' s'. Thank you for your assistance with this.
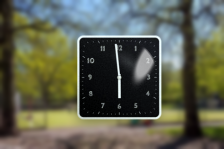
5 h 59 min
